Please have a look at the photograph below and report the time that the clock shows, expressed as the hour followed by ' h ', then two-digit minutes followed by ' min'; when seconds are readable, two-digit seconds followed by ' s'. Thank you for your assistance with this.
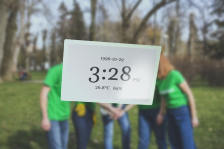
3 h 28 min
